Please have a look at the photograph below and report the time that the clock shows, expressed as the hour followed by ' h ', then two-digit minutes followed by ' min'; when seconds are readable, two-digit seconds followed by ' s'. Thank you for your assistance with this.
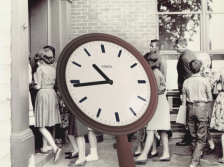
10 h 44 min
